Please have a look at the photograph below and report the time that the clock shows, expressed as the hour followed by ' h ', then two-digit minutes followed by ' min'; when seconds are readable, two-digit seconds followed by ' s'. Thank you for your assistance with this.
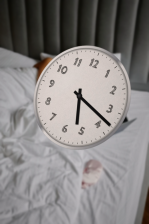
5 h 18 min
